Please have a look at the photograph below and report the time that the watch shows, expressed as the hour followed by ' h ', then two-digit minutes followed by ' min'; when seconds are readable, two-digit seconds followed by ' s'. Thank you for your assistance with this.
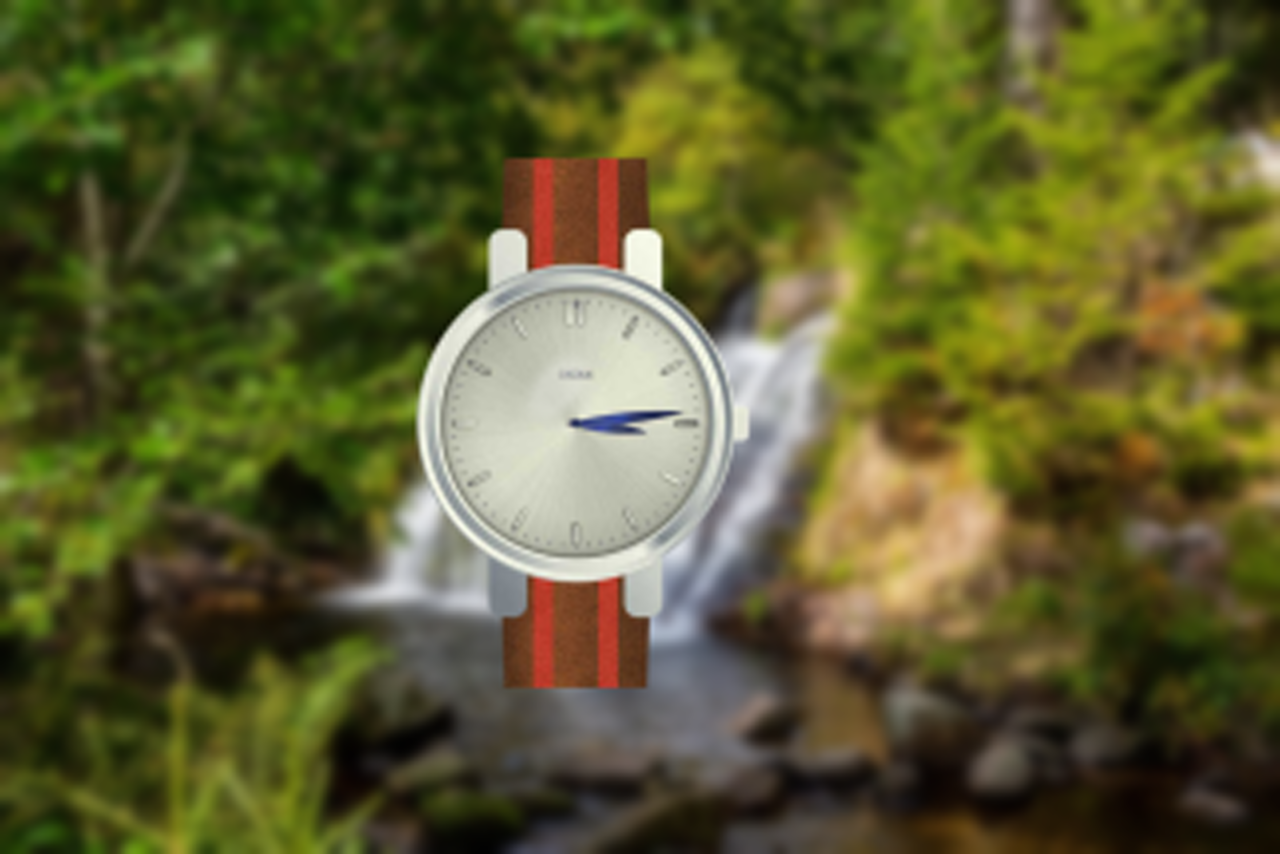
3 h 14 min
